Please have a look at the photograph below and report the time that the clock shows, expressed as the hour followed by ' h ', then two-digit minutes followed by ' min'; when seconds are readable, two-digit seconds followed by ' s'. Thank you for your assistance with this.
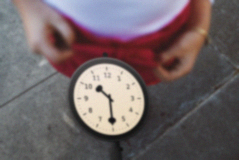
10 h 30 min
